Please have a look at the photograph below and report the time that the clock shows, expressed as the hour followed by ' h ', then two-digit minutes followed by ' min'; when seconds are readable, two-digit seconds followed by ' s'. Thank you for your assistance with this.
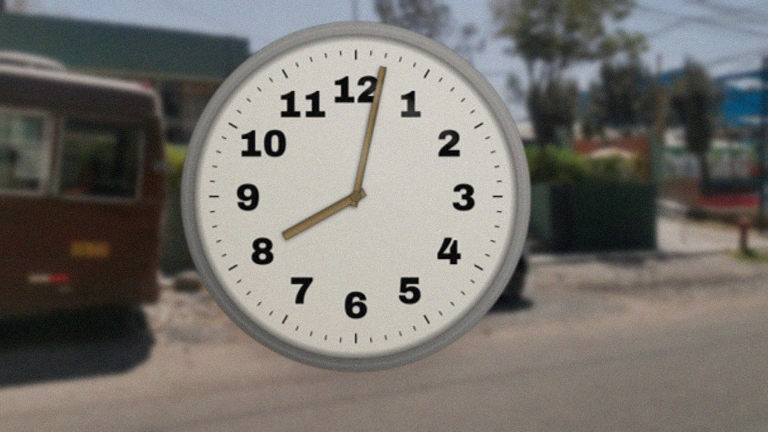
8 h 02 min
